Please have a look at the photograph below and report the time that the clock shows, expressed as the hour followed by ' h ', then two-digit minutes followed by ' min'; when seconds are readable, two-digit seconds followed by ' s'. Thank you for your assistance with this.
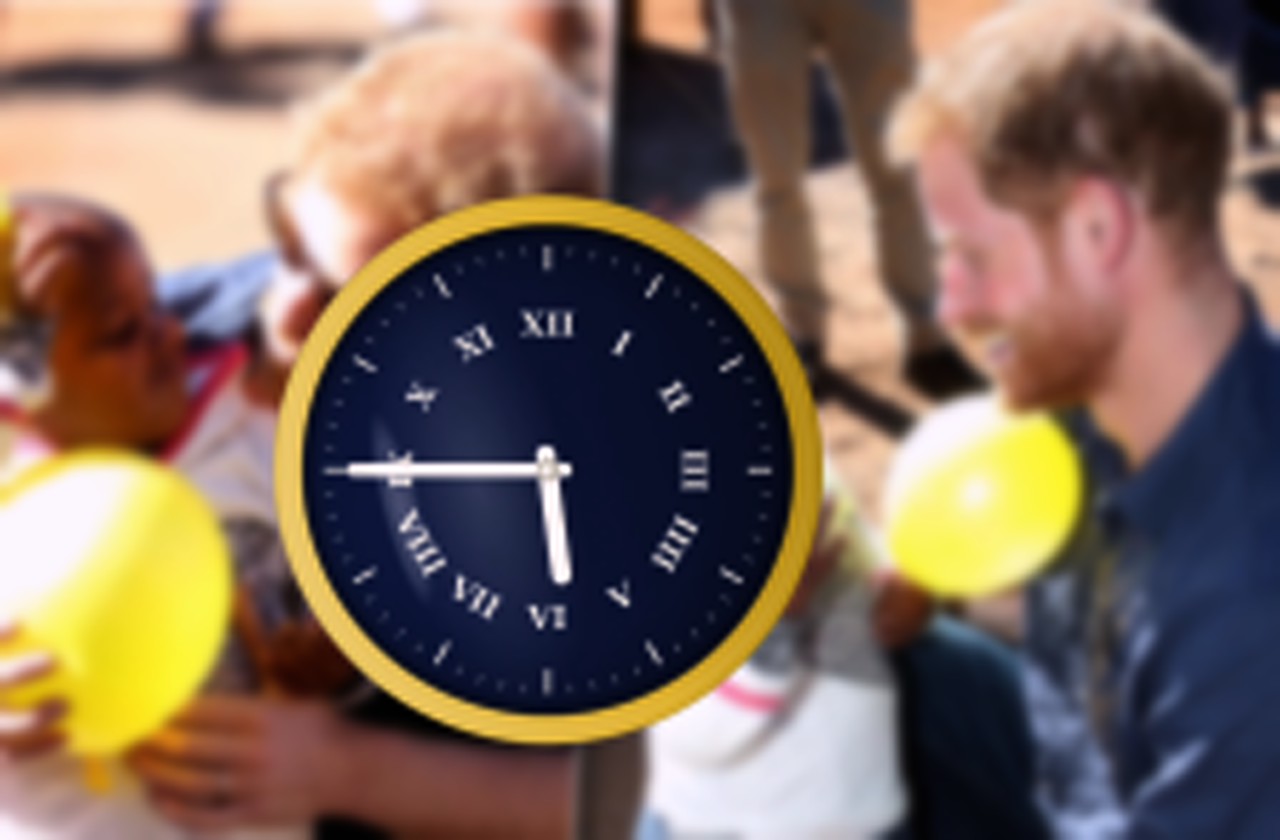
5 h 45 min
